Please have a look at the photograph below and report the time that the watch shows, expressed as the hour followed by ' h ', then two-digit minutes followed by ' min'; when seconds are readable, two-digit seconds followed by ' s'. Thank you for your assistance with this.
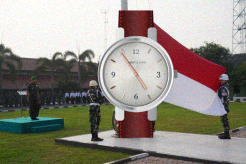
4 h 54 min
